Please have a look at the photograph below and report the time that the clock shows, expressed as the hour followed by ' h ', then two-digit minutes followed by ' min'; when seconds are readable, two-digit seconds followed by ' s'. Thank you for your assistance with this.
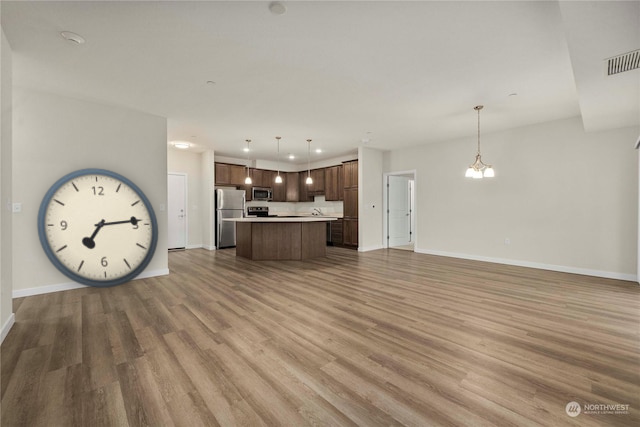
7 h 14 min
